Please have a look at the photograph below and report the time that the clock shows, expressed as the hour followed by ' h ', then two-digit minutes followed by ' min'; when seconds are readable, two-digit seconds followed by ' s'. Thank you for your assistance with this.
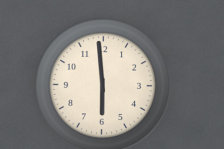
5 h 59 min
